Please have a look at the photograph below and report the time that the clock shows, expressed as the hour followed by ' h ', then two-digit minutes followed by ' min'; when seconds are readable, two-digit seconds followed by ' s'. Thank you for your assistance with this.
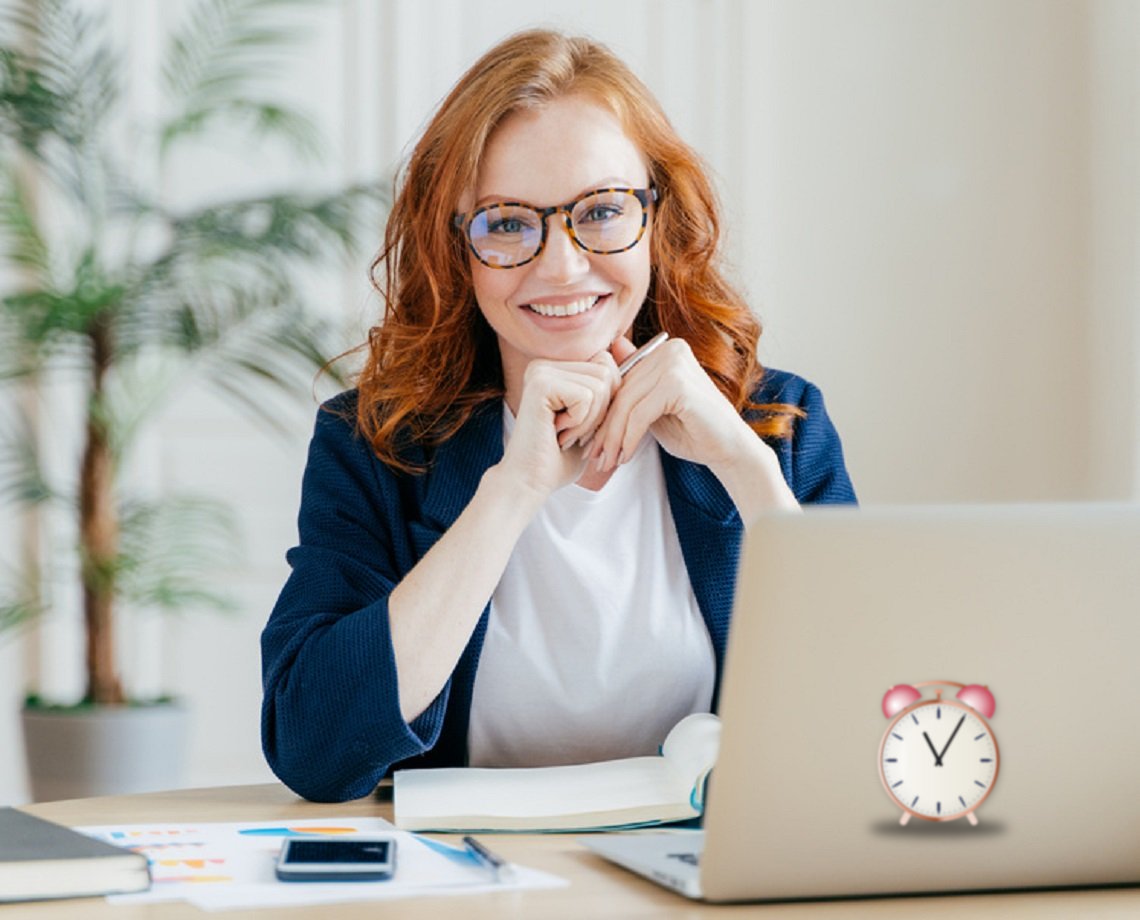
11 h 05 min
